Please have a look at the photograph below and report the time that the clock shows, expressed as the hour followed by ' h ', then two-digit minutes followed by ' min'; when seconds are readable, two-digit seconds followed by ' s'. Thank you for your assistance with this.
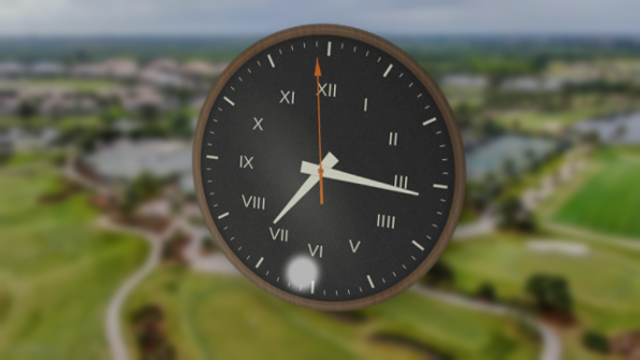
7 h 15 min 59 s
